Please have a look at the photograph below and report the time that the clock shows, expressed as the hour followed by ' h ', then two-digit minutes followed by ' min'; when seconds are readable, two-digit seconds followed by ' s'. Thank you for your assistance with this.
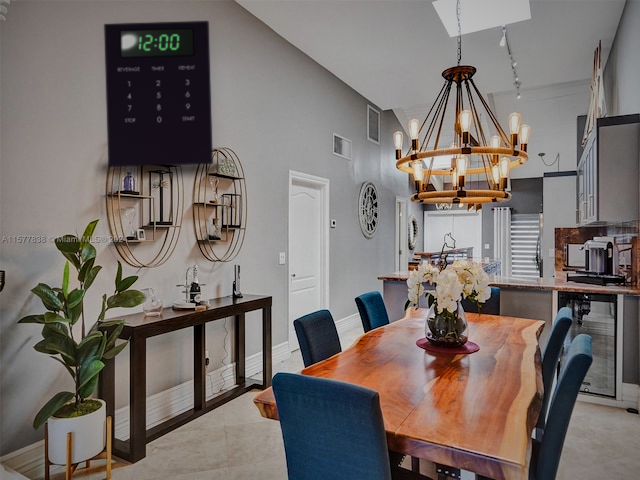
12 h 00 min
